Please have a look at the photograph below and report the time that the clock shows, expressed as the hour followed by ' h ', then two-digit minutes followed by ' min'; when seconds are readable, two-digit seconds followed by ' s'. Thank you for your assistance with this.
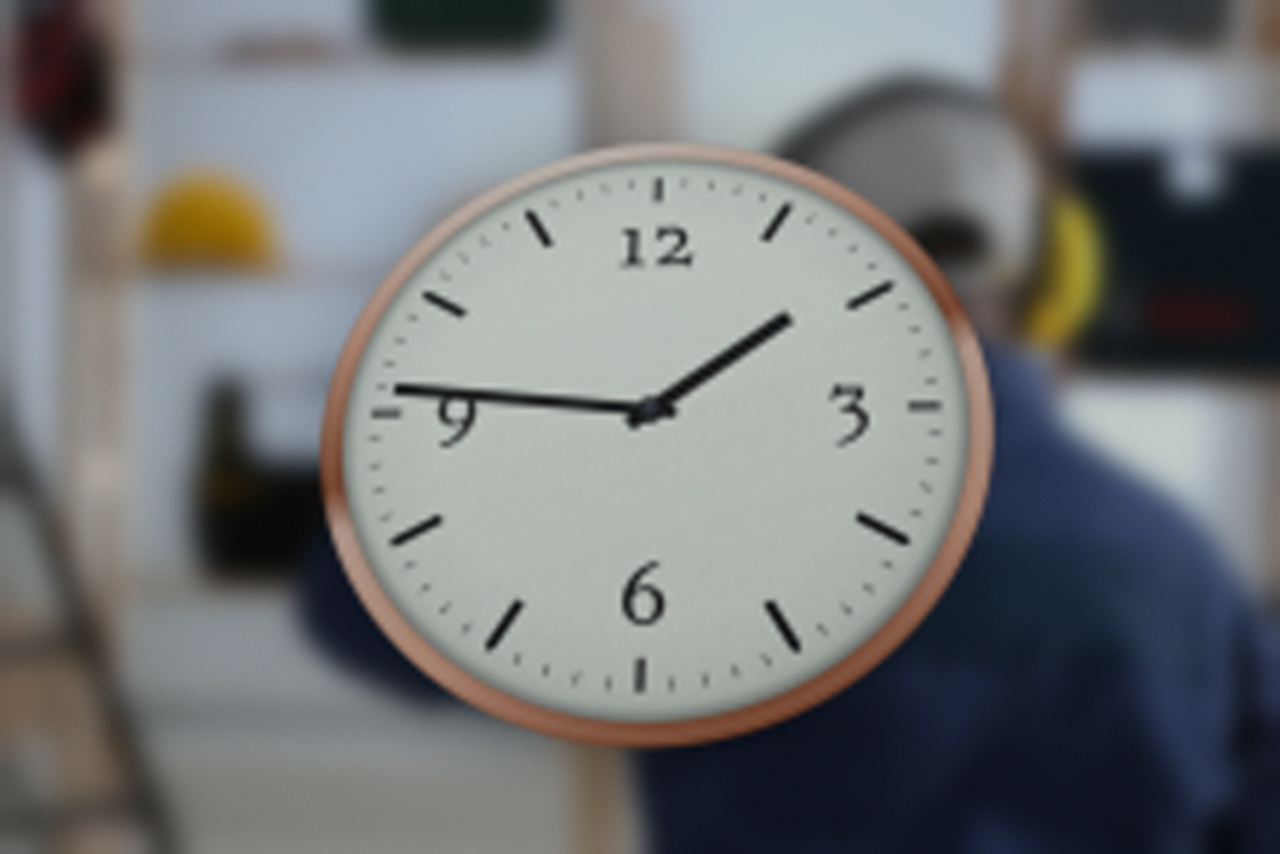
1 h 46 min
